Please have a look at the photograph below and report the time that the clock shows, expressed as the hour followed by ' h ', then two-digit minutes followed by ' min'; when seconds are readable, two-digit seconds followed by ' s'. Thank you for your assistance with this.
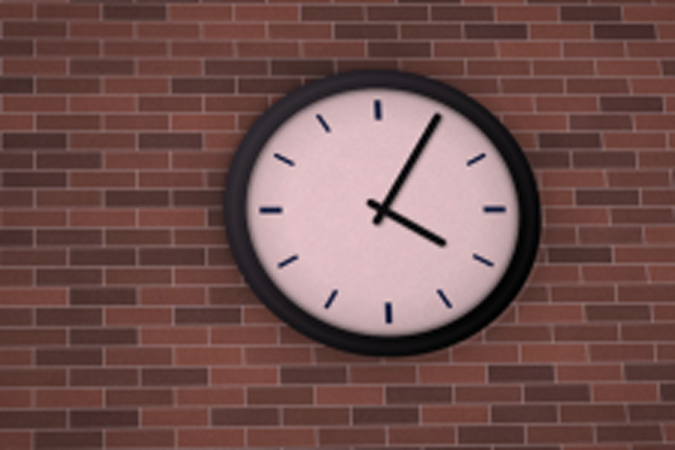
4 h 05 min
